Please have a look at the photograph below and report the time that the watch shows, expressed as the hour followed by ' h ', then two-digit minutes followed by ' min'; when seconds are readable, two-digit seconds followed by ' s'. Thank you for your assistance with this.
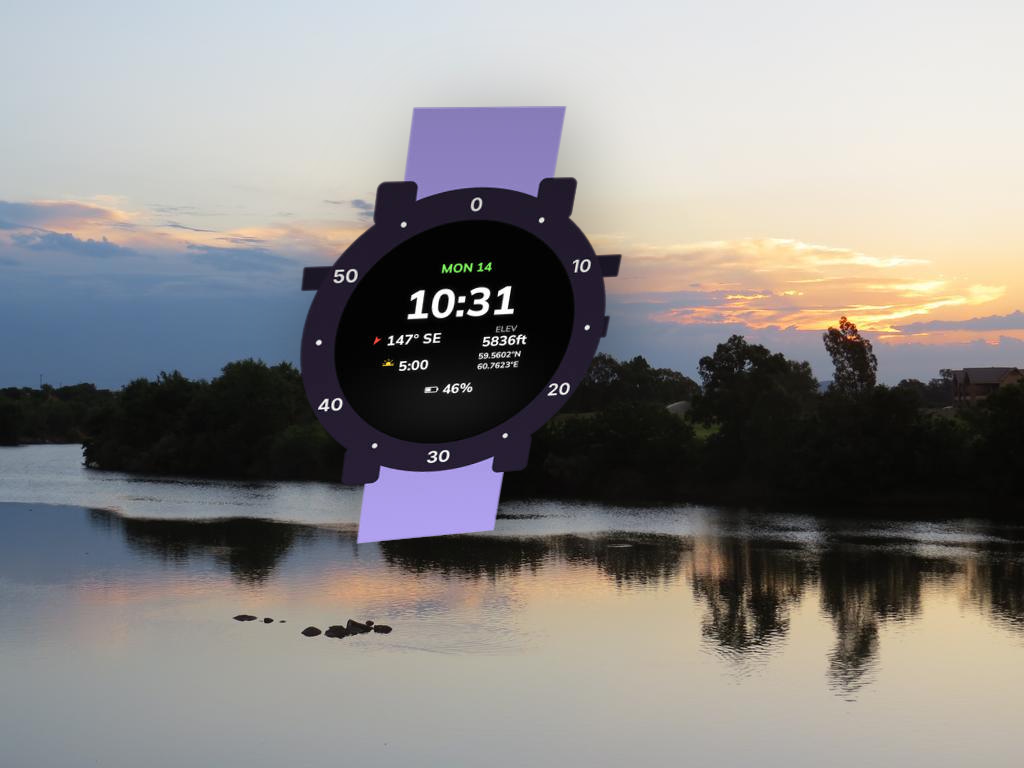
10 h 31 min
